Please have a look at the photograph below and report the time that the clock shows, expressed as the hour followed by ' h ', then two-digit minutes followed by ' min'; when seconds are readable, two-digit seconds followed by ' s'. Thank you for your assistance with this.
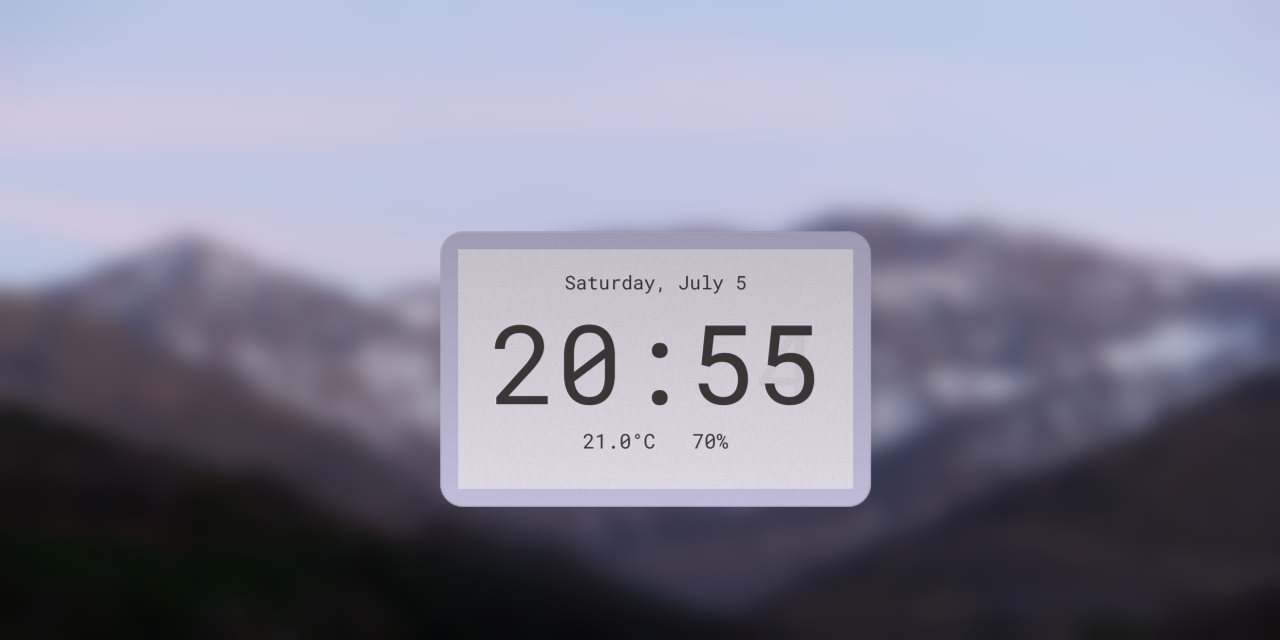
20 h 55 min
